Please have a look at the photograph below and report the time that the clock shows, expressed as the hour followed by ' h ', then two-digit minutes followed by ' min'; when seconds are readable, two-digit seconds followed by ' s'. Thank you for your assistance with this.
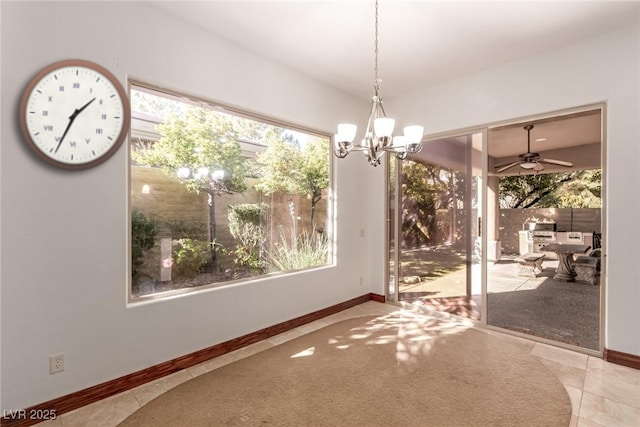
1 h 34 min
